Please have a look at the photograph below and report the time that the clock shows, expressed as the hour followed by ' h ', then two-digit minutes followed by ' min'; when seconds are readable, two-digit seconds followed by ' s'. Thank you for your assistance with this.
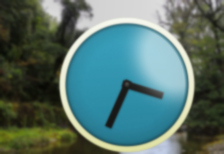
3 h 34 min
